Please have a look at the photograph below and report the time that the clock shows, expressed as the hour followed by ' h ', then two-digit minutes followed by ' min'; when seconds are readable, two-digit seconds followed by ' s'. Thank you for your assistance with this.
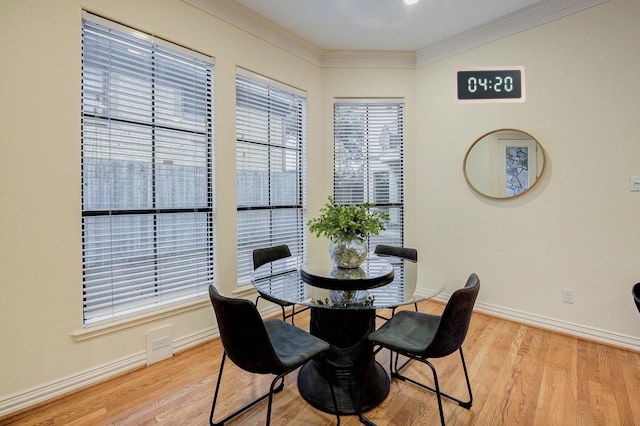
4 h 20 min
